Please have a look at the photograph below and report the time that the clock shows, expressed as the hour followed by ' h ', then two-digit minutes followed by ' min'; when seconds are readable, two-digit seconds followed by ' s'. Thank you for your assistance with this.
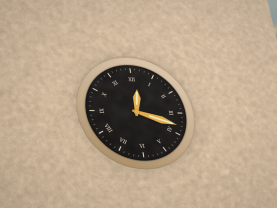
12 h 18 min
